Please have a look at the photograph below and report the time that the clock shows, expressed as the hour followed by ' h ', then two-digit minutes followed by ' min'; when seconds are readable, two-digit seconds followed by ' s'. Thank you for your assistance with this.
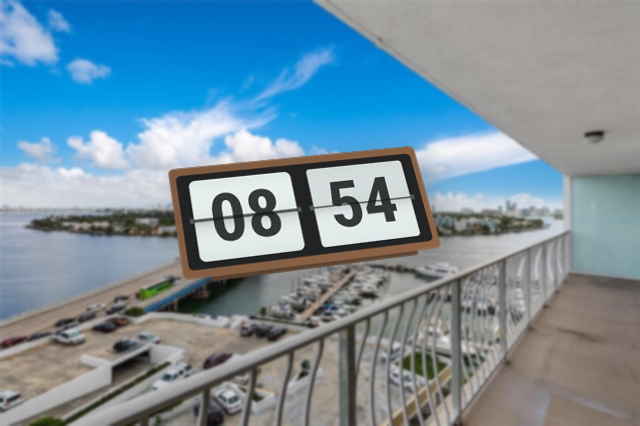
8 h 54 min
